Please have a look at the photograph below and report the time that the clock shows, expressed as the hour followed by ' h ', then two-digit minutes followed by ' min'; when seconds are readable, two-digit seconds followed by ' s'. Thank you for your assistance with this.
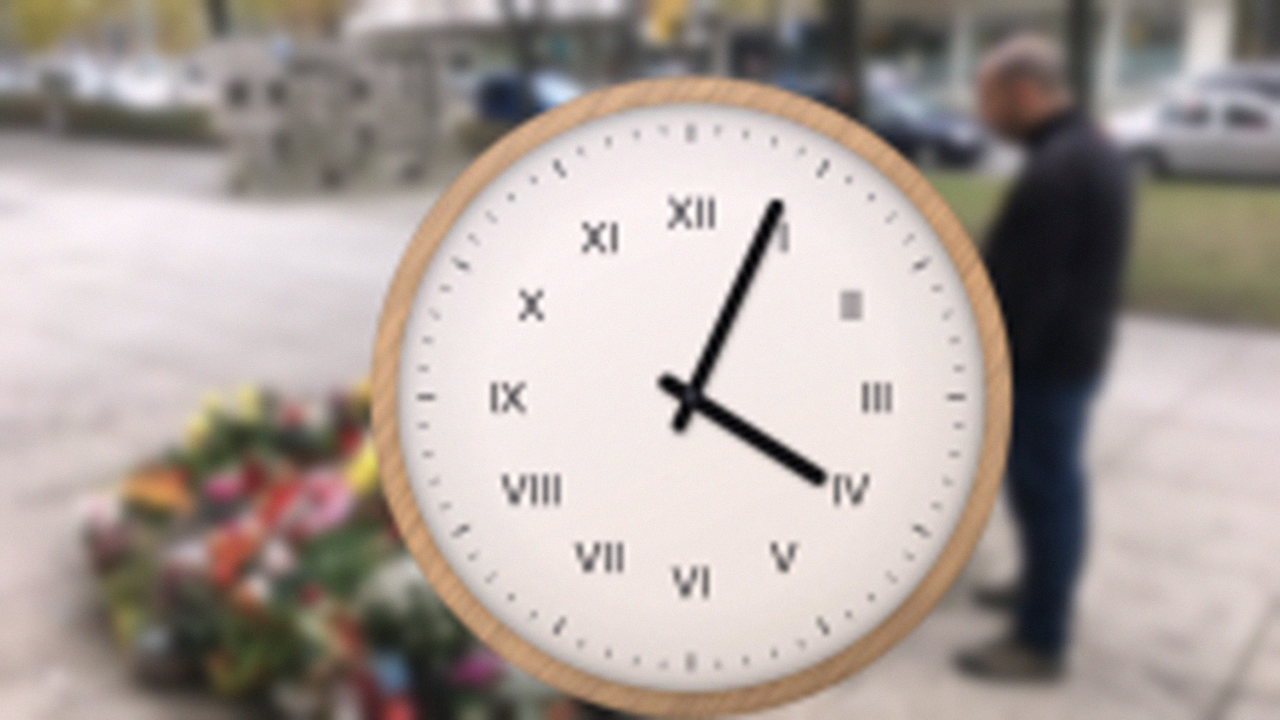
4 h 04 min
